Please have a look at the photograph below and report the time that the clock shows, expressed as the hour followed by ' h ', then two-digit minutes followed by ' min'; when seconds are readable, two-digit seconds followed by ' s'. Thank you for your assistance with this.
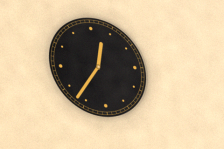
12 h 37 min
